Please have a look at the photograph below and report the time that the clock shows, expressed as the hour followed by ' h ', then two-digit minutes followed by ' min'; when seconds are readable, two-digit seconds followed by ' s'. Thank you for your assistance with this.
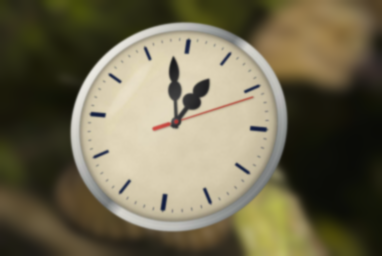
12 h 58 min 11 s
